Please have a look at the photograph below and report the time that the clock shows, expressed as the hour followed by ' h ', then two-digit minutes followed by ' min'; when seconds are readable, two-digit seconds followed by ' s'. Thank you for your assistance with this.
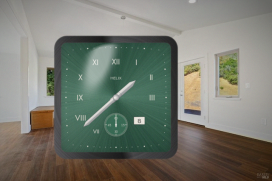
1 h 38 min
